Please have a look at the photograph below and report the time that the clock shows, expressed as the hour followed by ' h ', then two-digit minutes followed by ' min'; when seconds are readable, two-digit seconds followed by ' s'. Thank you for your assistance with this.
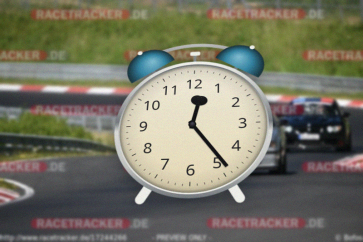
12 h 24 min
